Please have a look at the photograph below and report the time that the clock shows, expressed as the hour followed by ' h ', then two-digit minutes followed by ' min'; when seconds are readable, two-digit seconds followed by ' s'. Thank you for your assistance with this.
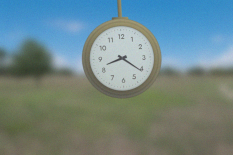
8 h 21 min
